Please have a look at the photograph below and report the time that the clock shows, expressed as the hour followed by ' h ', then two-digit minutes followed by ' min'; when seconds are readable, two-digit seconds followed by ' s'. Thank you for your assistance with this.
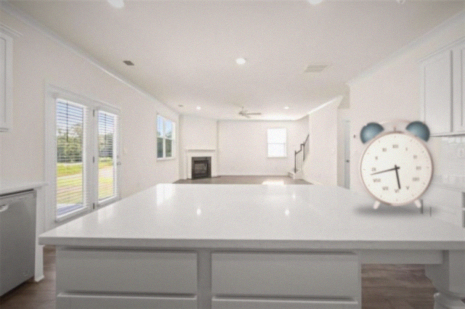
5 h 43 min
